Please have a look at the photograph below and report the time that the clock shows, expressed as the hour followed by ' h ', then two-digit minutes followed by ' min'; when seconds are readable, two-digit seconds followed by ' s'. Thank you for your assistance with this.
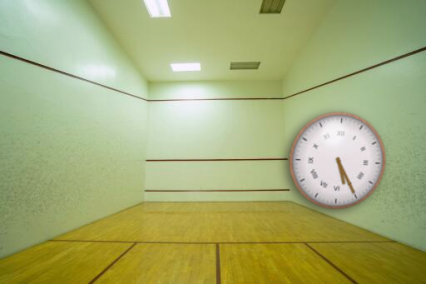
5 h 25 min
